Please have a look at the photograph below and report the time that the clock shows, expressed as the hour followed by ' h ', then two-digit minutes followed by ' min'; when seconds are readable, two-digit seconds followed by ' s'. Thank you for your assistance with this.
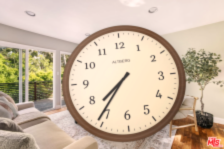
7 h 36 min
